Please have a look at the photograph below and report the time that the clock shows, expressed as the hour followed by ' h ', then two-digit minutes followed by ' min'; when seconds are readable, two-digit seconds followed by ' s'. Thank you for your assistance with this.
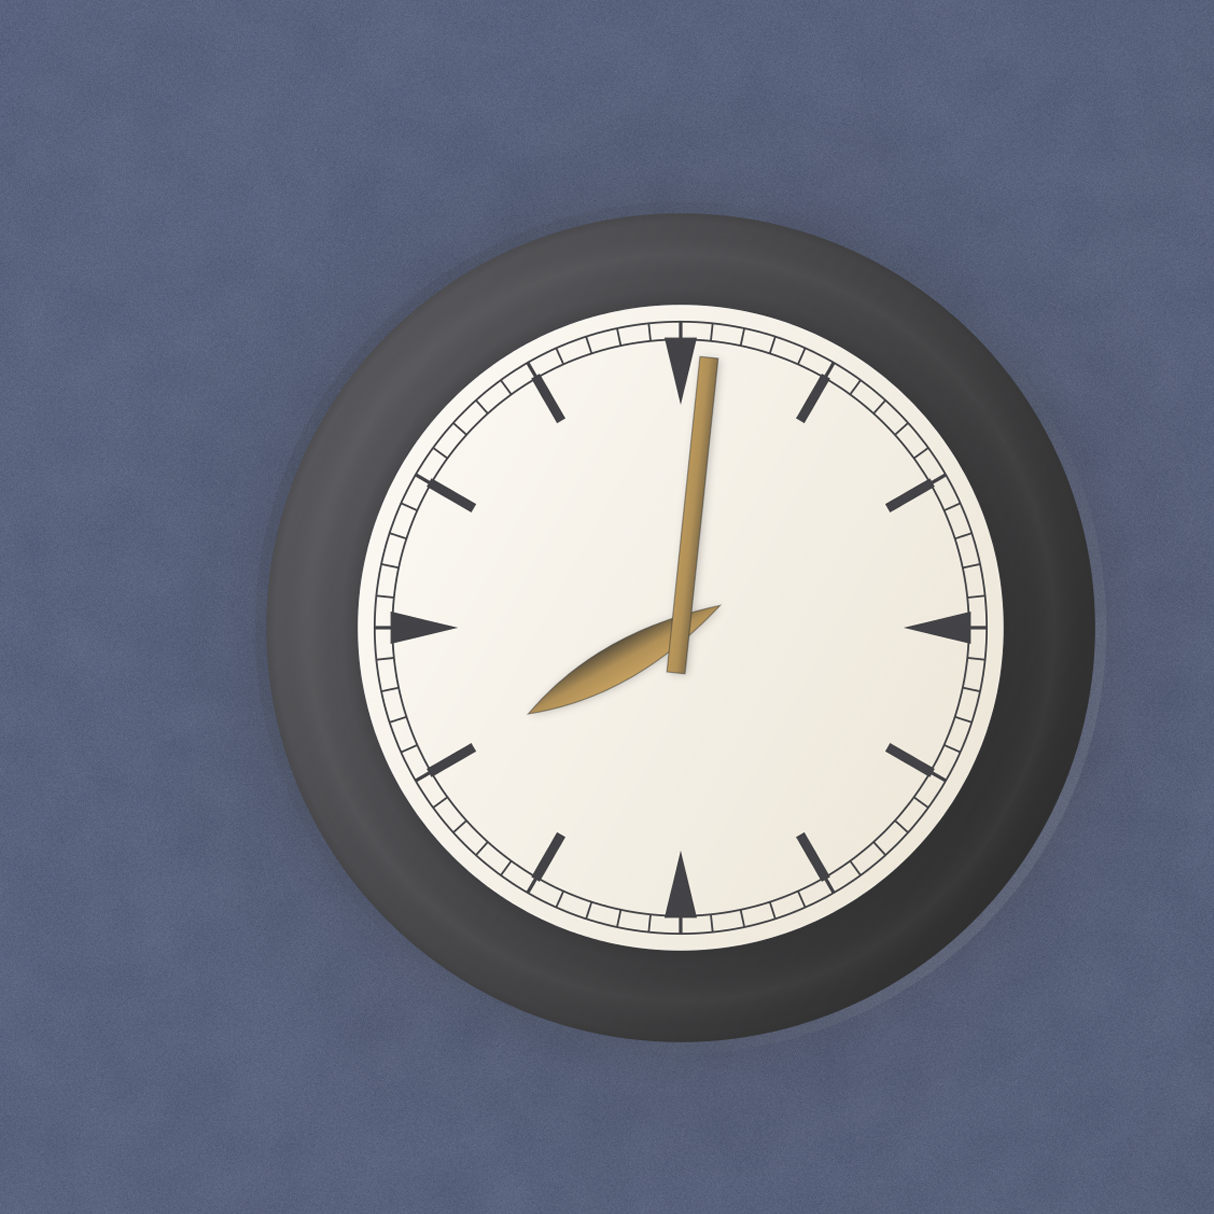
8 h 01 min
